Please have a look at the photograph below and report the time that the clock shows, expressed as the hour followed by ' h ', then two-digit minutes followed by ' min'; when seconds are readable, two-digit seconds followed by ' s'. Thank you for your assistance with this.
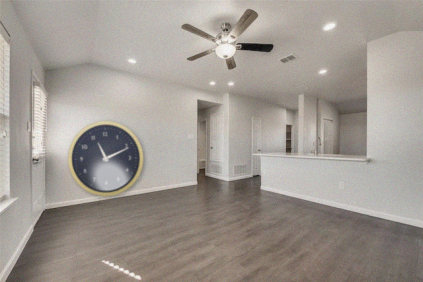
11 h 11 min
